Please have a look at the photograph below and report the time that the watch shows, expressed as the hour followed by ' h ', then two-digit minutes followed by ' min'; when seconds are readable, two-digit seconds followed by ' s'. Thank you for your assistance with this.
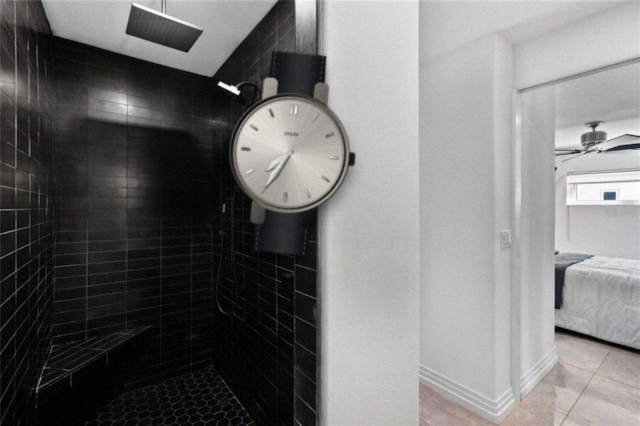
7 h 35 min
